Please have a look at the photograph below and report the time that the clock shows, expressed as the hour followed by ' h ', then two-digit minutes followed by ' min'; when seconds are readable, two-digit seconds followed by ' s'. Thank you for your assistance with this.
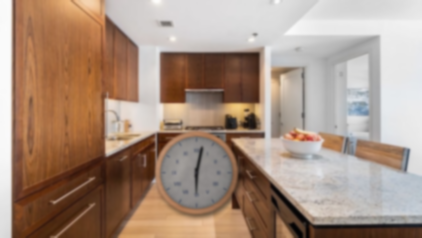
6 h 02 min
